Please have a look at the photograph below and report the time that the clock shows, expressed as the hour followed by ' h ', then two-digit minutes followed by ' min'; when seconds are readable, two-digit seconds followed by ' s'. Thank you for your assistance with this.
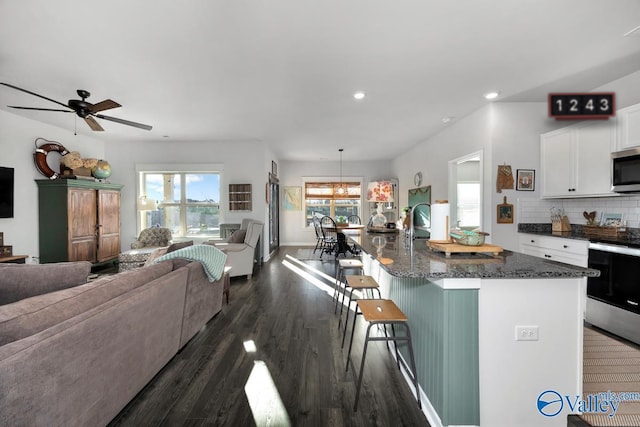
12 h 43 min
